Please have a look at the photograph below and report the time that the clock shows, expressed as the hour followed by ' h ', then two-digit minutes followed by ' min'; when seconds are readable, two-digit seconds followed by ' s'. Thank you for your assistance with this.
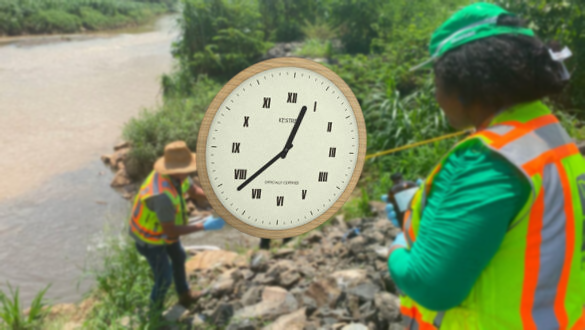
12 h 38 min
